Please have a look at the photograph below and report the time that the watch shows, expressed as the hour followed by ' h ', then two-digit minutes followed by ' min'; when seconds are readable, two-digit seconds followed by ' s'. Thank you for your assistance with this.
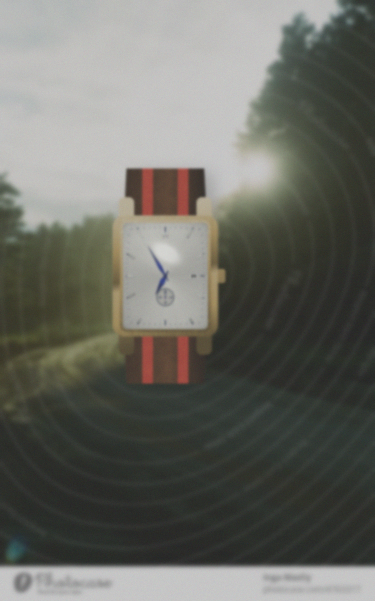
6 h 55 min
